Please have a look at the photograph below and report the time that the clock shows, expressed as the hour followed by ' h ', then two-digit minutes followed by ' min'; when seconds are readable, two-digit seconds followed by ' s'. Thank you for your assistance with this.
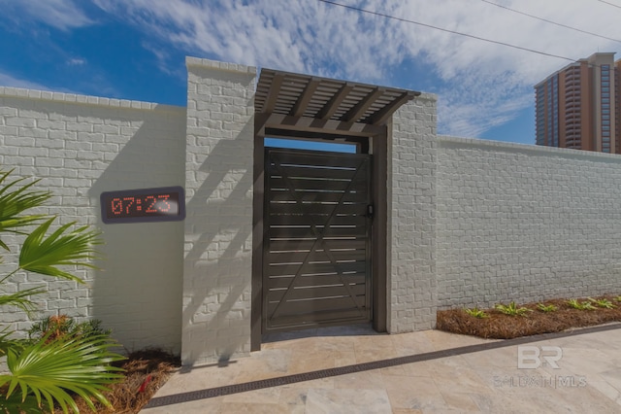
7 h 23 min
